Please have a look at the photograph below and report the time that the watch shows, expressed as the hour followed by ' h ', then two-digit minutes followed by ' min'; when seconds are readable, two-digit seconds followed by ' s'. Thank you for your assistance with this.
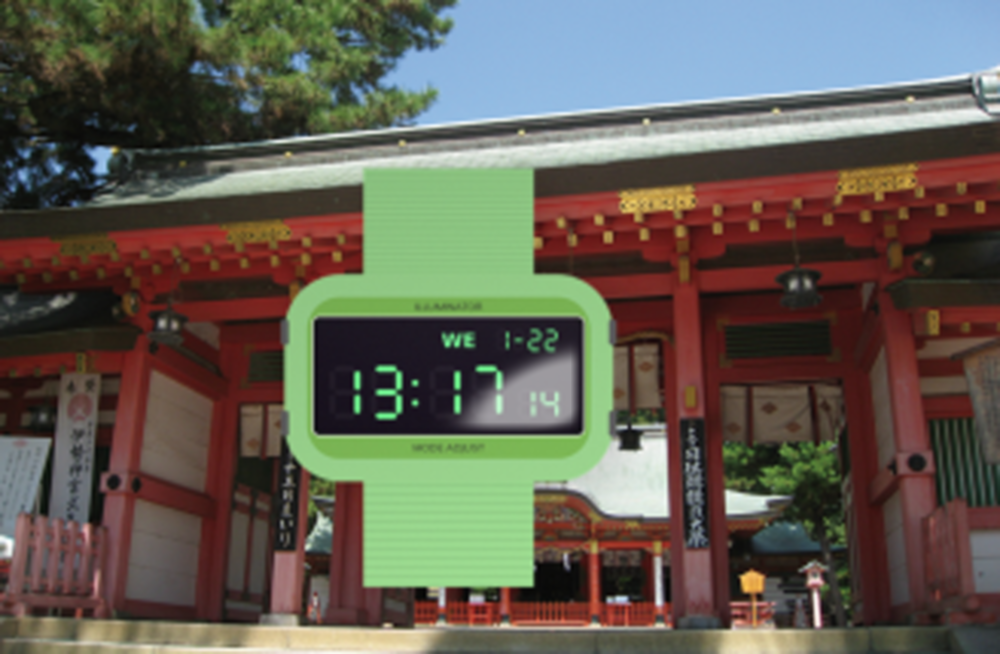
13 h 17 min 14 s
